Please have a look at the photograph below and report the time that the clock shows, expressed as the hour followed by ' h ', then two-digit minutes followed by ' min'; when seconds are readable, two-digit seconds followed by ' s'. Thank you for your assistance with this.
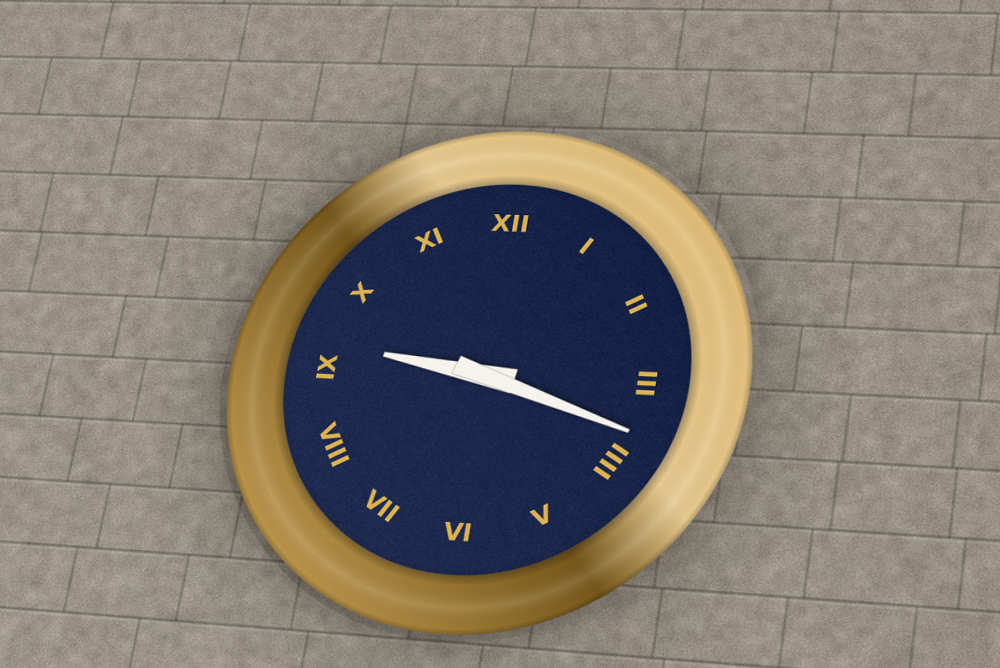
9 h 18 min
